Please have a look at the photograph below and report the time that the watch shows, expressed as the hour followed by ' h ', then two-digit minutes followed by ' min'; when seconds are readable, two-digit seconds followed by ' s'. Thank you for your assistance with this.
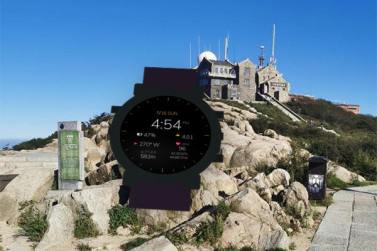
4 h 54 min
